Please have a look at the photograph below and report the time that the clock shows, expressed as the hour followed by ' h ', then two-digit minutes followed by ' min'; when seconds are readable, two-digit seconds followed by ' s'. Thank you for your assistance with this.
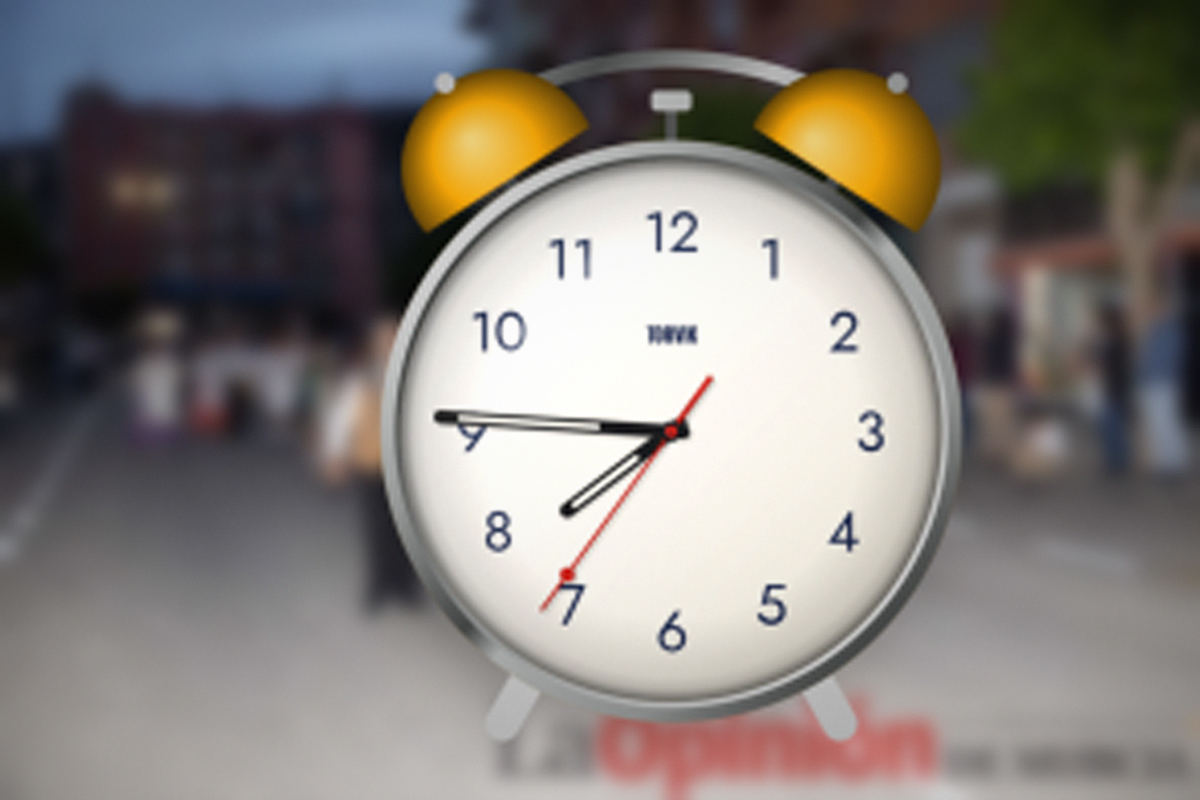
7 h 45 min 36 s
